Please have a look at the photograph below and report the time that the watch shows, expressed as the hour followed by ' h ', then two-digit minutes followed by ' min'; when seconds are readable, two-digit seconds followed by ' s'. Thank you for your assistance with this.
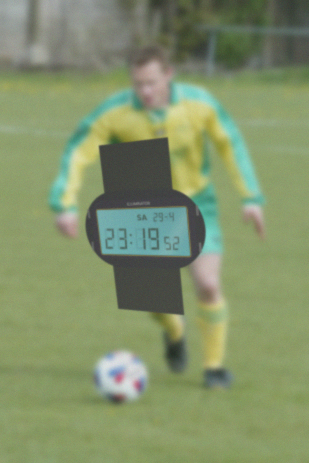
23 h 19 min 52 s
